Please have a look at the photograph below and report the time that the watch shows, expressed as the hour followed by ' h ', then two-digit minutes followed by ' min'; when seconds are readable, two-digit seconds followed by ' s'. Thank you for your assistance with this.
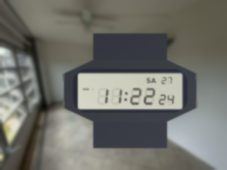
11 h 22 min 24 s
